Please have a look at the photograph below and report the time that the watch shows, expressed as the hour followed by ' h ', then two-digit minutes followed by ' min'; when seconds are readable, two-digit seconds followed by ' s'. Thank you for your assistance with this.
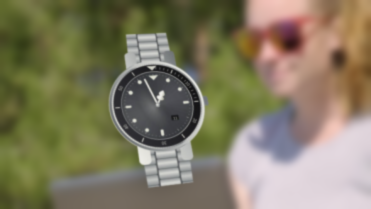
12 h 57 min
